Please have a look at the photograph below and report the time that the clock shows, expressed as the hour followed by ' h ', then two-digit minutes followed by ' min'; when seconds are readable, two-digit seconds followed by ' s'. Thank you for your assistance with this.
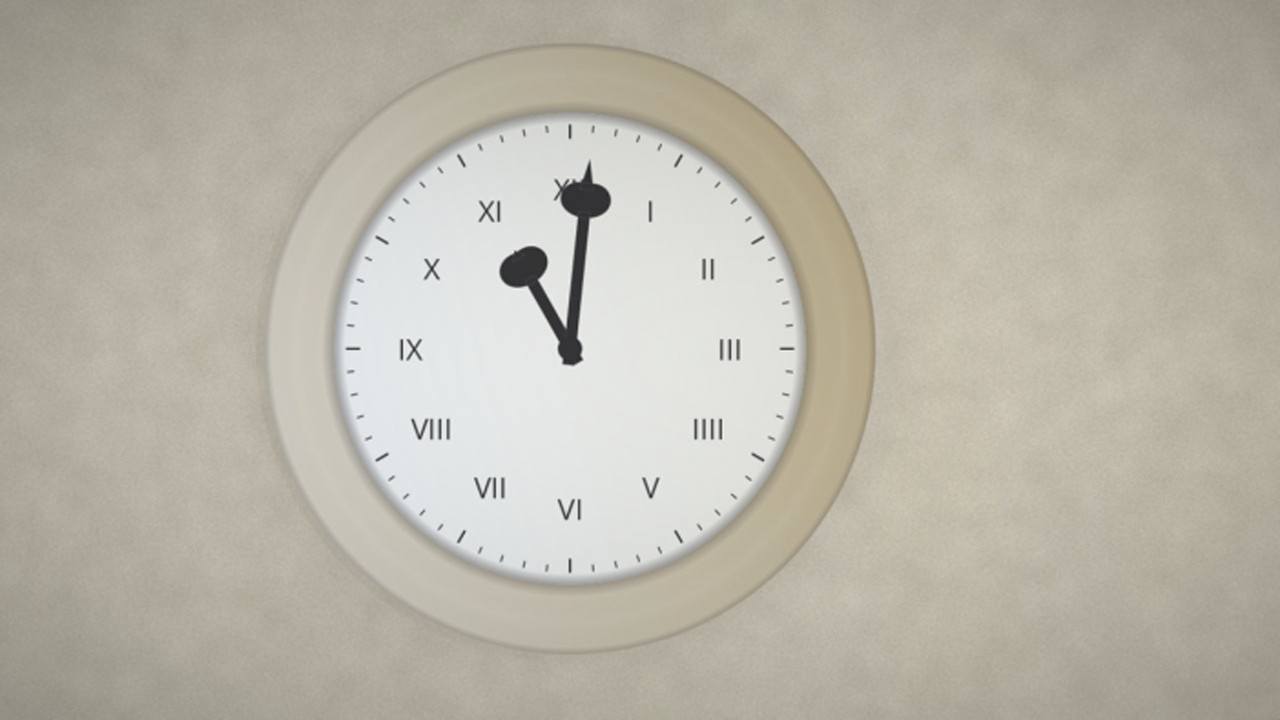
11 h 01 min
